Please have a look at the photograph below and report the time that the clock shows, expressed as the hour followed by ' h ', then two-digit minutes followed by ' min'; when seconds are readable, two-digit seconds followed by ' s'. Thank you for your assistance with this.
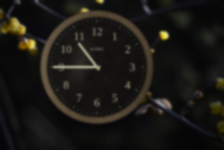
10 h 45 min
